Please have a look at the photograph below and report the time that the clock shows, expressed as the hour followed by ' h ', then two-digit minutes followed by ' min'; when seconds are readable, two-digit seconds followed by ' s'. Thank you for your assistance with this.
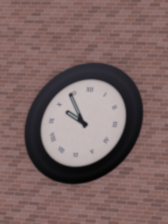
9 h 54 min
